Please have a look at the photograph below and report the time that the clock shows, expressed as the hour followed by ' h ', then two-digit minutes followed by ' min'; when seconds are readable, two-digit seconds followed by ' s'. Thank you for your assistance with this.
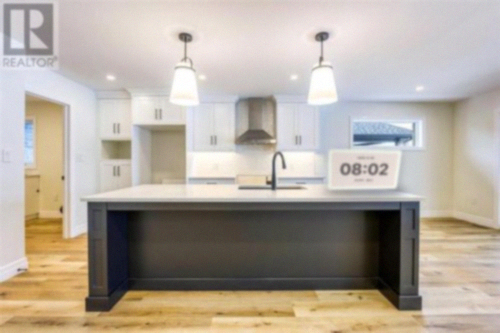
8 h 02 min
